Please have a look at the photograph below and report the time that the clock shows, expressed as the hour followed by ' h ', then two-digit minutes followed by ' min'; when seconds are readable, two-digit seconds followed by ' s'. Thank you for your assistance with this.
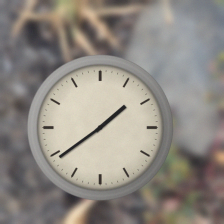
1 h 39 min
